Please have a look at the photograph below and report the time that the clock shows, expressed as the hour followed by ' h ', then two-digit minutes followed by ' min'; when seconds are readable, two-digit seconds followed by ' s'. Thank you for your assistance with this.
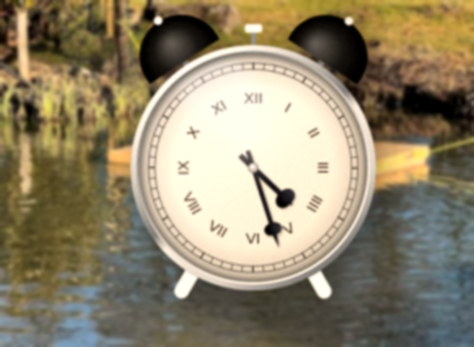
4 h 27 min
